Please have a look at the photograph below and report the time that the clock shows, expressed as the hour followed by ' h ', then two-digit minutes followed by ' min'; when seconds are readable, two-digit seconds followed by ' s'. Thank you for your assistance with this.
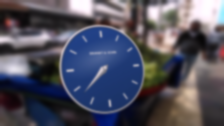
7 h 38 min
